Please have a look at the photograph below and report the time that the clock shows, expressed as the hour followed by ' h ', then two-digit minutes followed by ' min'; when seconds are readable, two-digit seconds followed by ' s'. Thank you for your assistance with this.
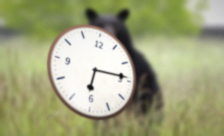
6 h 14 min
